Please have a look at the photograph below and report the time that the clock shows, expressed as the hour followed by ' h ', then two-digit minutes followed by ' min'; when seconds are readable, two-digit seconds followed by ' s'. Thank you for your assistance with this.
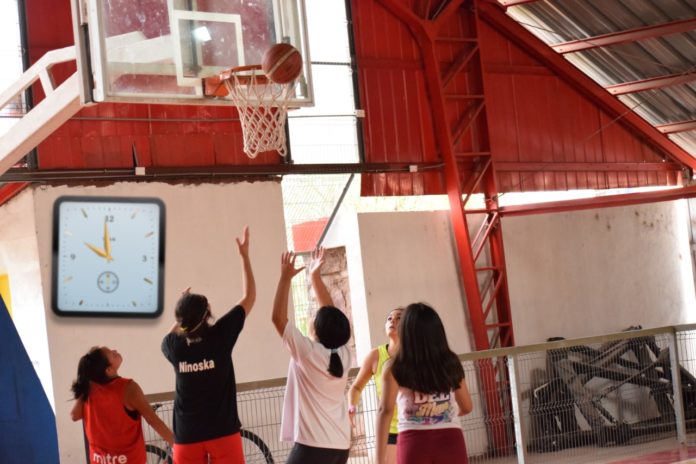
9 h 59 min
